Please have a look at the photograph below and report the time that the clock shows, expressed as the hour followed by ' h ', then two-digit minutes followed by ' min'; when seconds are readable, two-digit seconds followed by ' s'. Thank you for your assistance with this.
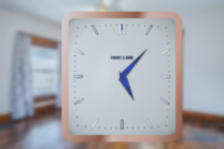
5 h 07 min
